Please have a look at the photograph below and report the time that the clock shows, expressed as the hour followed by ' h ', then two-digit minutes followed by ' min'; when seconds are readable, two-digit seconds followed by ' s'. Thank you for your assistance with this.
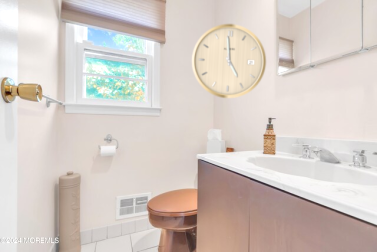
4 h 59 min
